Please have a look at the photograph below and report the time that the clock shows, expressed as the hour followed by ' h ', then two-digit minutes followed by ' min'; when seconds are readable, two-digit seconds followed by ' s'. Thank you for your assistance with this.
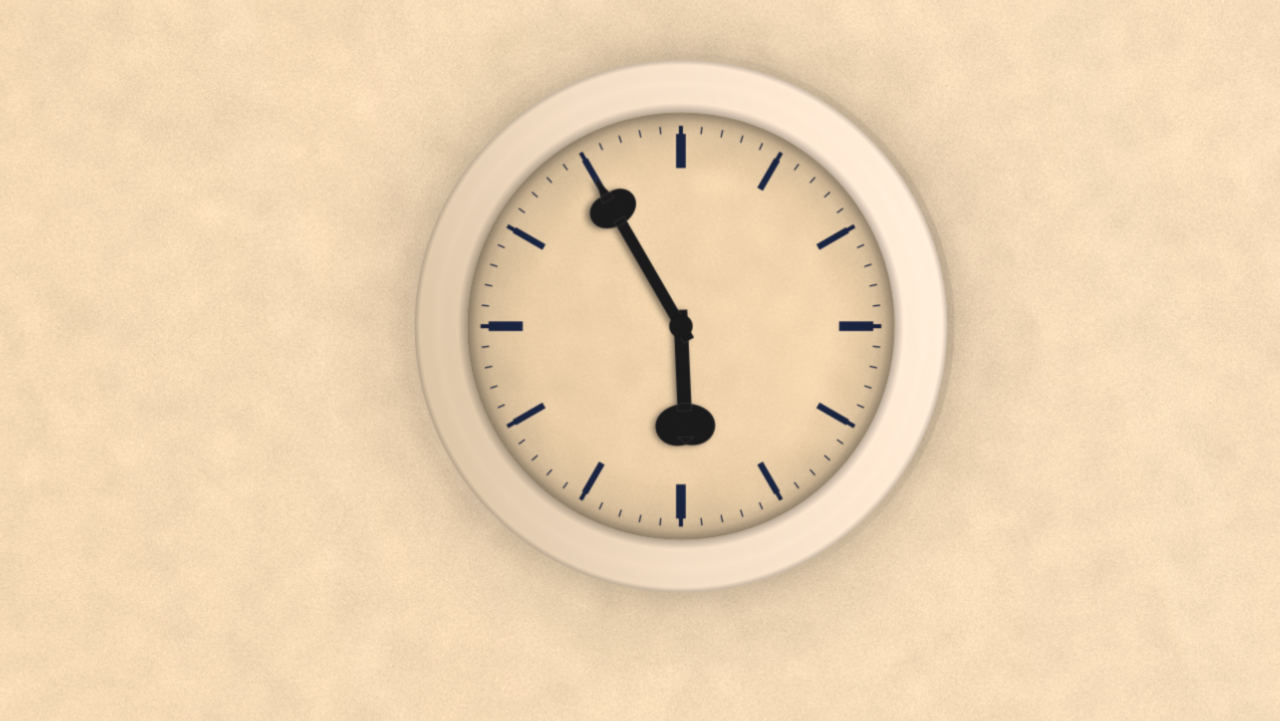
5 h 55 min
